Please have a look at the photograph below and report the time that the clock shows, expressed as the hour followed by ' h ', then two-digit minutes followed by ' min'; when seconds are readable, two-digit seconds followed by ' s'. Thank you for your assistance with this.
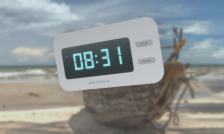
8 h 31 min
